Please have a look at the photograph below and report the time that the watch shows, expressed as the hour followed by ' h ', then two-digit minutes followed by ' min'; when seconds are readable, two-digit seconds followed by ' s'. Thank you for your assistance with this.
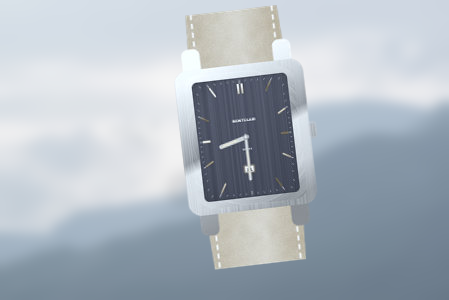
8 h 30 min
